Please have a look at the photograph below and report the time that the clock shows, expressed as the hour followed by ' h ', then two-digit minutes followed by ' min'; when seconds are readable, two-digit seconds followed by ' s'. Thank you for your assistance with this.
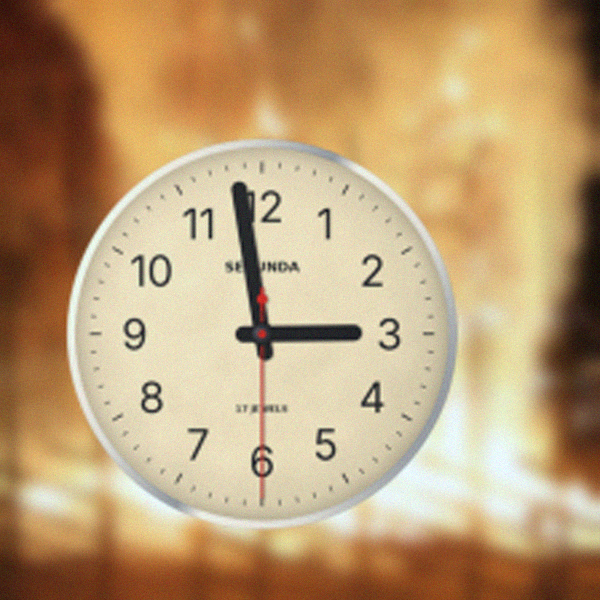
2 h 58 min 30 s
